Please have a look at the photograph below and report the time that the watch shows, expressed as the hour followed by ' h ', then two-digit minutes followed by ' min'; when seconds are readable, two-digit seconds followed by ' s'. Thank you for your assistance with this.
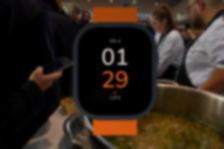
1 h 29 min
